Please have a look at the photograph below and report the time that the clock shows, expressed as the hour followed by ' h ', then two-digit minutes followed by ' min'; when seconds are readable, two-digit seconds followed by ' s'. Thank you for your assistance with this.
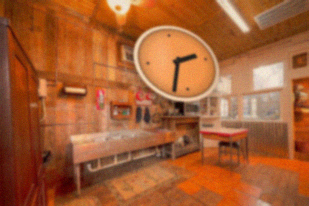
2 h 34 min
